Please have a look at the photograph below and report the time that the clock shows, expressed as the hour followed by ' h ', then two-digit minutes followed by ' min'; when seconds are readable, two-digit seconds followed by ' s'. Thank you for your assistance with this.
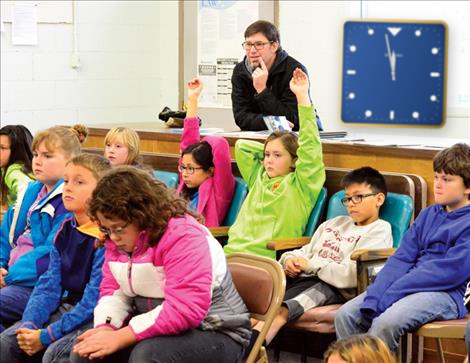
11 h 58 min
